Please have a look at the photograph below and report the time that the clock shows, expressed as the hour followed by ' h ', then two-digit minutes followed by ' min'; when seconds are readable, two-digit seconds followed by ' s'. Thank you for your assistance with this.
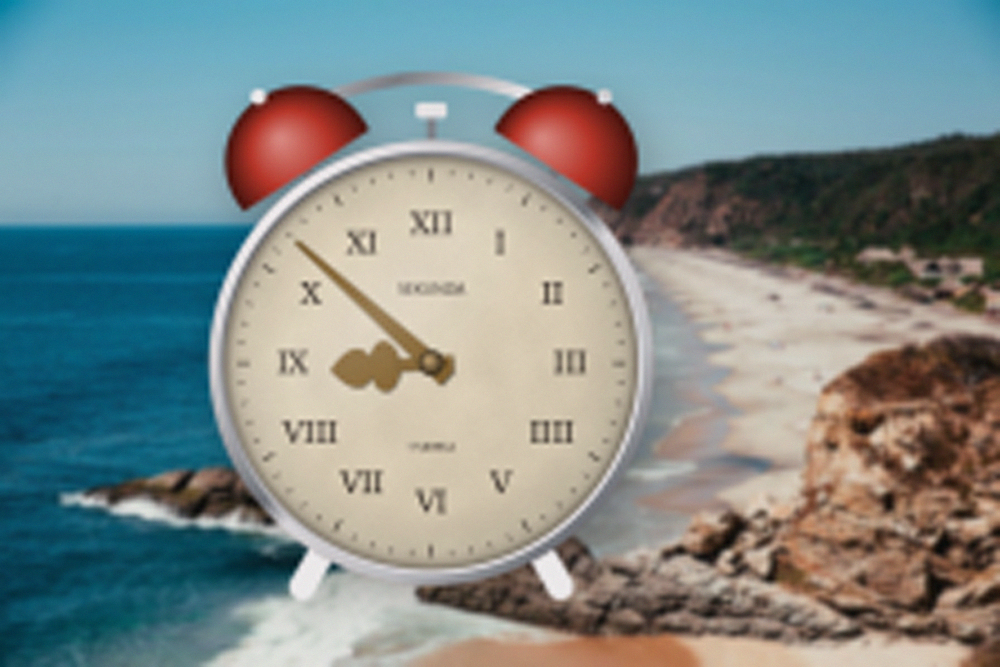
8 h 52 min
